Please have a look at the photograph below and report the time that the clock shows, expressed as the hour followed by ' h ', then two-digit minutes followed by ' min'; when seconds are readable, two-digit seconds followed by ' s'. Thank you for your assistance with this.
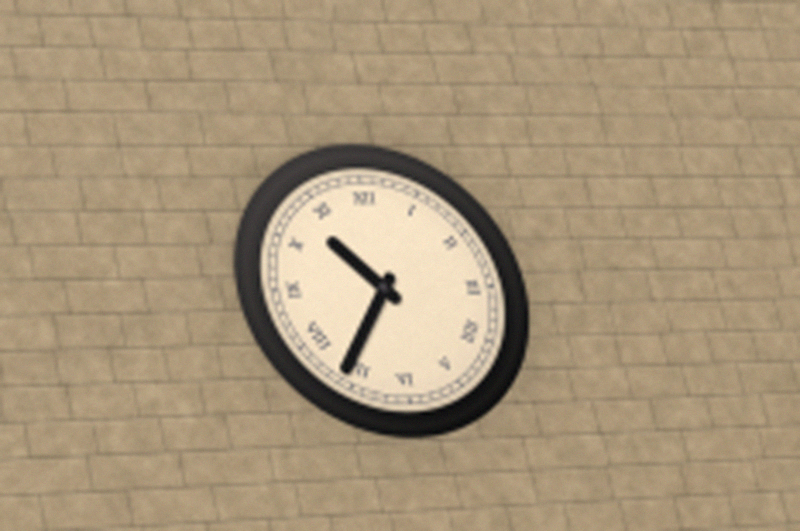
10 h 36 min
